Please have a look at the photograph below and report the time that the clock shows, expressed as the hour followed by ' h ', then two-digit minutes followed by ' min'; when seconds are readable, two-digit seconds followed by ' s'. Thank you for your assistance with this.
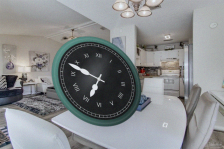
6 h 48 min
